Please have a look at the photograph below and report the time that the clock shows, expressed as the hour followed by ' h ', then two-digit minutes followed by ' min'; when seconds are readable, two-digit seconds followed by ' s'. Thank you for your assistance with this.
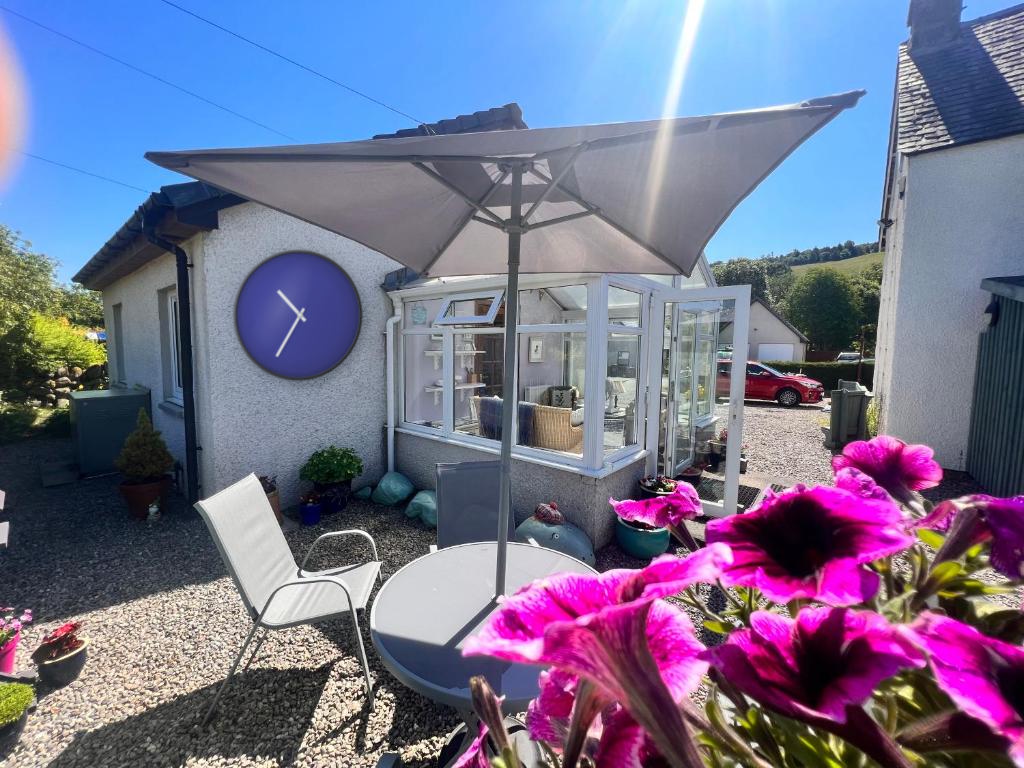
10 h 35 min
